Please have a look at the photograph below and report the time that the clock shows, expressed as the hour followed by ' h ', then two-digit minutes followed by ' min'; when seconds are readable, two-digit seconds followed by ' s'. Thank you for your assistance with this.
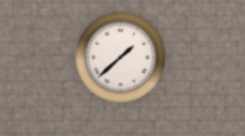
1 h 38 min
